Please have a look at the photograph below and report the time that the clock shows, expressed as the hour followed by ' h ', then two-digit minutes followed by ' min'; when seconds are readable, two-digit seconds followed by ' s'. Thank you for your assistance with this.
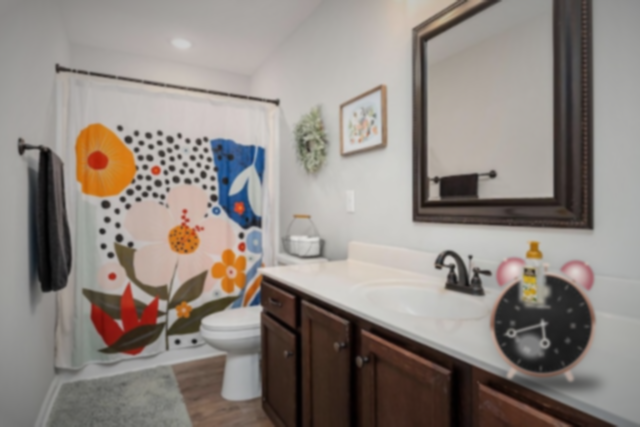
5 h 42 min
